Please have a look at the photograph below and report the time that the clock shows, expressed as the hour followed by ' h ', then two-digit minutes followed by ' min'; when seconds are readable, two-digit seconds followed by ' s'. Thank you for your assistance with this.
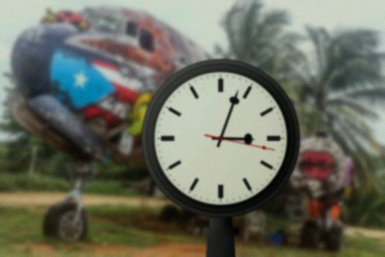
3 h 03 min 17 s
